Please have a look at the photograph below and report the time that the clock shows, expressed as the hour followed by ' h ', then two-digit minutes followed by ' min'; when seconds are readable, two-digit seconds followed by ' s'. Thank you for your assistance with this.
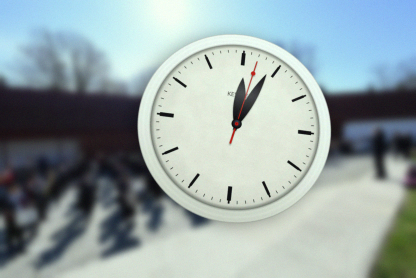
12 h 04 min 02 s
